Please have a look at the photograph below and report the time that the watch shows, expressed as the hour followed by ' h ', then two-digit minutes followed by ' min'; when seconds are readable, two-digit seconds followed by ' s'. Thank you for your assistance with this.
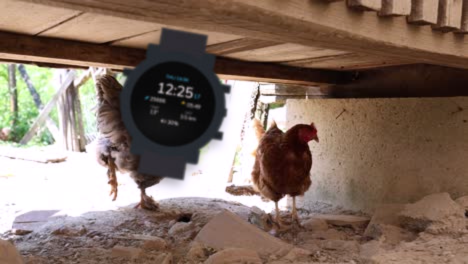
12 h 25 min
